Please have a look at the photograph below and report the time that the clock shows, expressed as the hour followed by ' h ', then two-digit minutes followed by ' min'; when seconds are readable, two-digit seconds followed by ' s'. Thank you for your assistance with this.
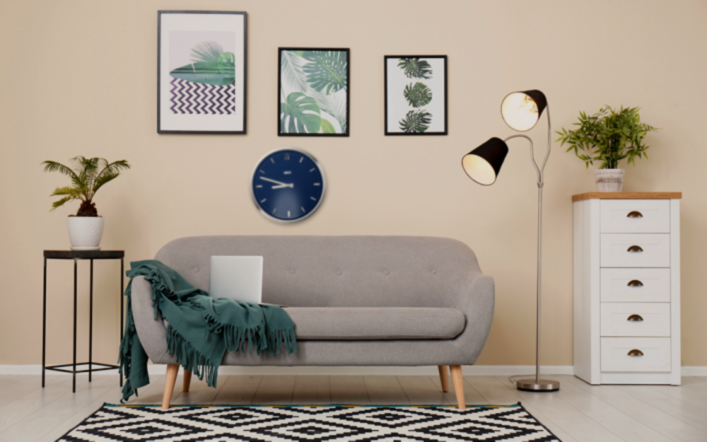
8 h 48 min
